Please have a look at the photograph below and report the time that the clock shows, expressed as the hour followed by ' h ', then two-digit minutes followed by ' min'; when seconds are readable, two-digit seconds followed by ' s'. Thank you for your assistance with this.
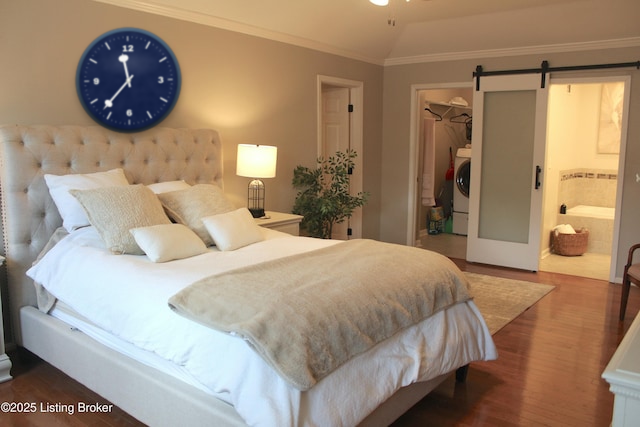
11 h 37 min
